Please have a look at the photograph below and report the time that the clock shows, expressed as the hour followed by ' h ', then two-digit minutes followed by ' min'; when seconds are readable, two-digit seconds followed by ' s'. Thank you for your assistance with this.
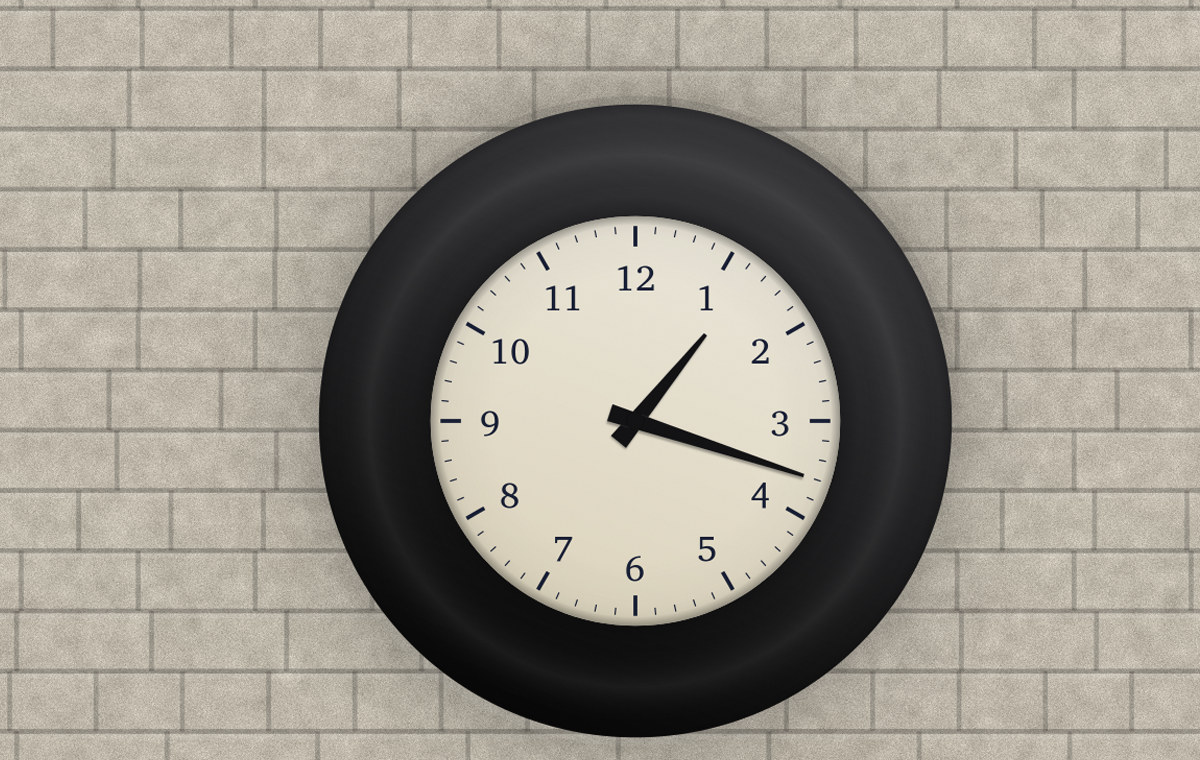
1 h 18 min
